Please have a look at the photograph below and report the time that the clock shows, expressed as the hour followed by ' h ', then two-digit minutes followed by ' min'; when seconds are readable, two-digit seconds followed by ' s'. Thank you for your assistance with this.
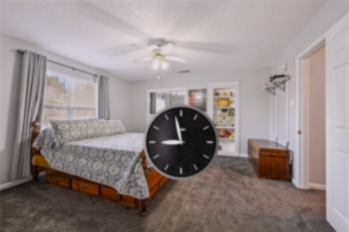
8 h 58 min
